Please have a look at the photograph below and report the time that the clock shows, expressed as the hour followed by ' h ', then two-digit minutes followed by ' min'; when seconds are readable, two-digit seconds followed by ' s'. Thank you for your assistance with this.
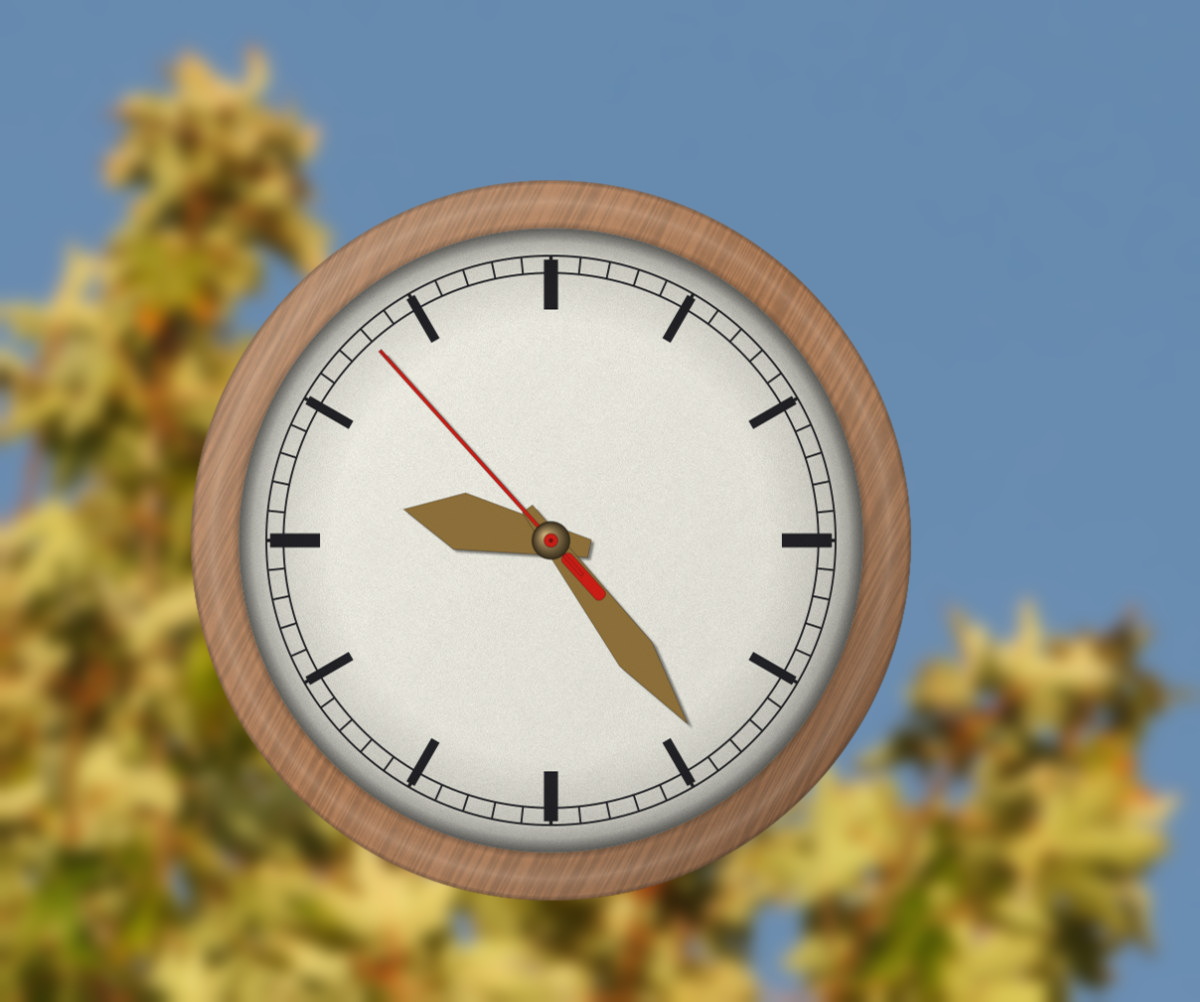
9 h 23 min 53 s
